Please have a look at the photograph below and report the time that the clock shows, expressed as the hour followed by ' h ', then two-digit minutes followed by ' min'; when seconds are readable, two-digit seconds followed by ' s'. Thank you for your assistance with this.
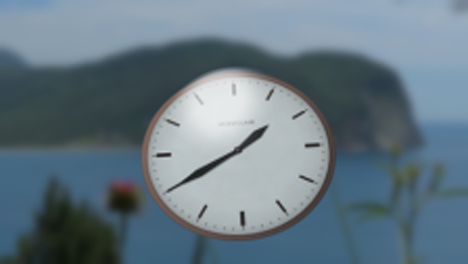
1 h 40 min
